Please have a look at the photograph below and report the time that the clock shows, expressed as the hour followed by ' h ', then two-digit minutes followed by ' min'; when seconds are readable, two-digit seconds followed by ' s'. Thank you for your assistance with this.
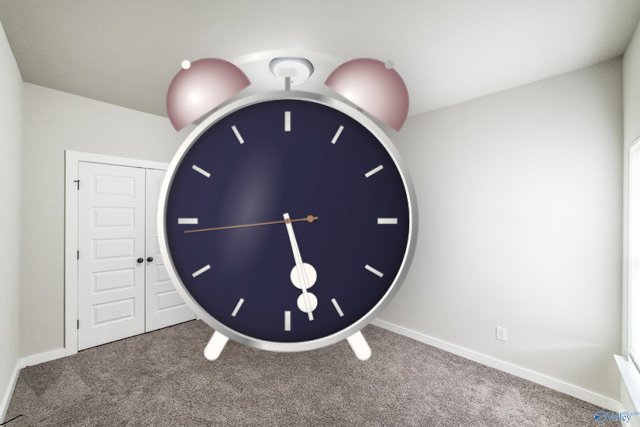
5 h 27 min 44 s
